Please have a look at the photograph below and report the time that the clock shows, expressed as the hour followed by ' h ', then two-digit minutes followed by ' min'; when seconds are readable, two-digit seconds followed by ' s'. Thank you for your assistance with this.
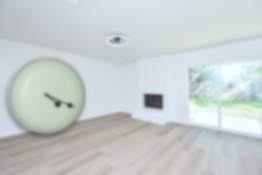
4 h 19 min
